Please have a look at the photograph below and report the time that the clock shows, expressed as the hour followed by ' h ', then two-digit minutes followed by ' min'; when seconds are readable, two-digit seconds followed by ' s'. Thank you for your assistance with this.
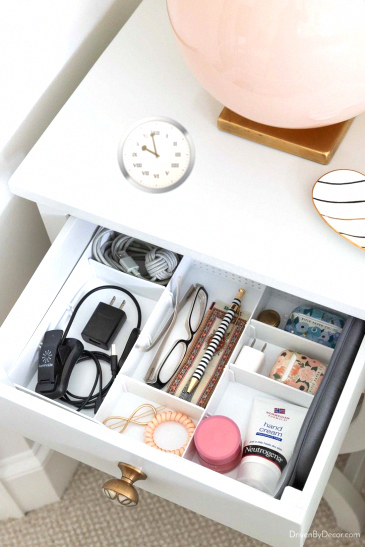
9 h 58 min
